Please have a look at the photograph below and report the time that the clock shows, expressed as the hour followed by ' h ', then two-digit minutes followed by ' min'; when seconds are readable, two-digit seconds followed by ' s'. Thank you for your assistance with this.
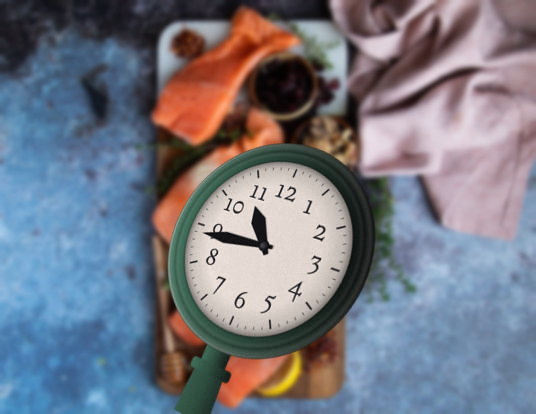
10 h 44 min
